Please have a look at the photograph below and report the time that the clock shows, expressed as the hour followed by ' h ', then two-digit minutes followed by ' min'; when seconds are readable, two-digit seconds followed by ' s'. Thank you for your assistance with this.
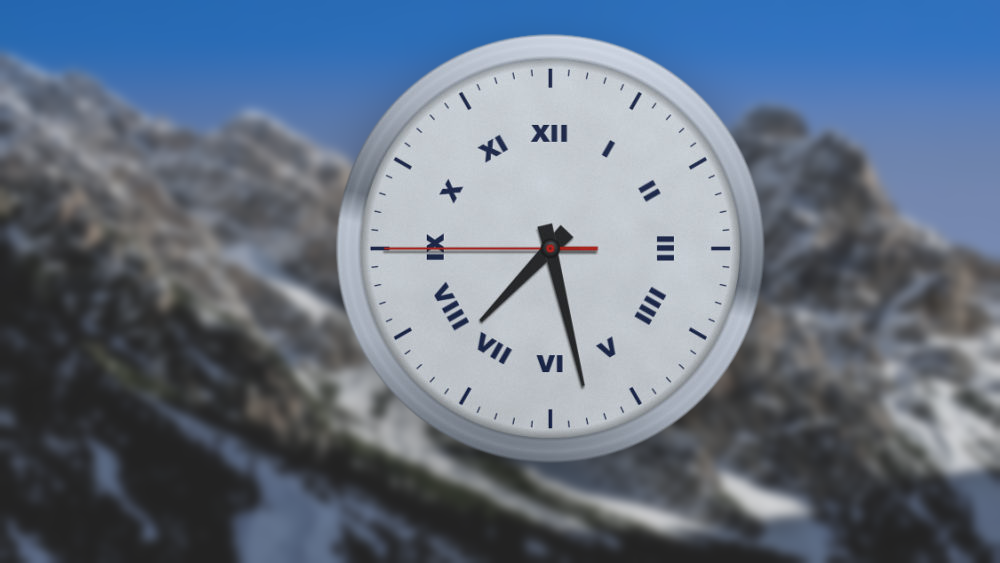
7 h 27 min 45 s
